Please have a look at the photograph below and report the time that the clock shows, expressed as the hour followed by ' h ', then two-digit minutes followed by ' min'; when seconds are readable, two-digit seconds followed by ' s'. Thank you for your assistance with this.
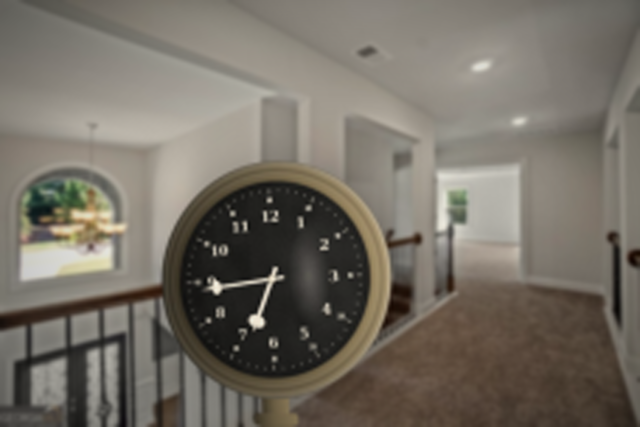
6 h 44 min
